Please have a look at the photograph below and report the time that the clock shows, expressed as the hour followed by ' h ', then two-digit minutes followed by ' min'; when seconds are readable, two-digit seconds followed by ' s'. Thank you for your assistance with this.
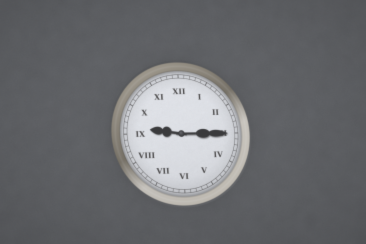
9 h 15 min
